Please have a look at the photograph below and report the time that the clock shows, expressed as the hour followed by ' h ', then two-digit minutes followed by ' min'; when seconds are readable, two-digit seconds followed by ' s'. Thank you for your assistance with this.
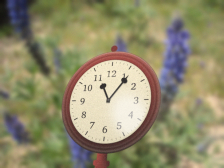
11 h 06 min
